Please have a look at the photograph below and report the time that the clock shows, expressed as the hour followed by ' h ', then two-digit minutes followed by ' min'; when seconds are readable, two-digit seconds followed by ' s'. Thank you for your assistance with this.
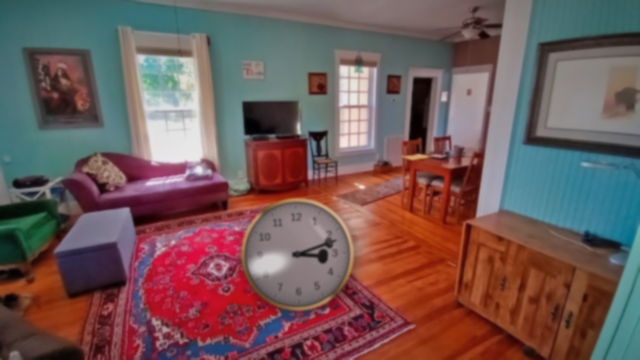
3 h 12 min
